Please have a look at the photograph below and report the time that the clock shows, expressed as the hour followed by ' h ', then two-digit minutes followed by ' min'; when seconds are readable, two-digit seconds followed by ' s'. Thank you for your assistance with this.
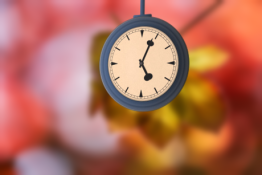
5 h 04 min
